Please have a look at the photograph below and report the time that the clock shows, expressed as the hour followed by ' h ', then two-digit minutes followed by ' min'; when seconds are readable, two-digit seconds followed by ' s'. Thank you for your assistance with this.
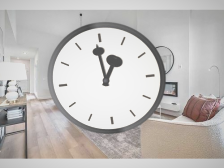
12 h 59 min
